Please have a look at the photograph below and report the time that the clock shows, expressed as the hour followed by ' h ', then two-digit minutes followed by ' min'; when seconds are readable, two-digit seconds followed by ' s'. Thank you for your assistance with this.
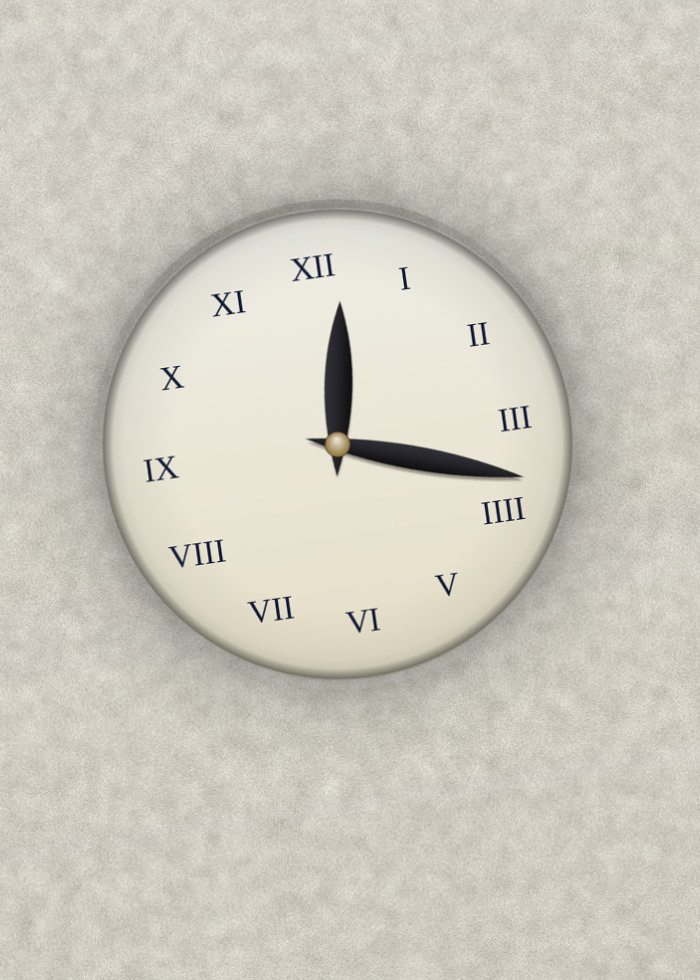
12 h 18 min
